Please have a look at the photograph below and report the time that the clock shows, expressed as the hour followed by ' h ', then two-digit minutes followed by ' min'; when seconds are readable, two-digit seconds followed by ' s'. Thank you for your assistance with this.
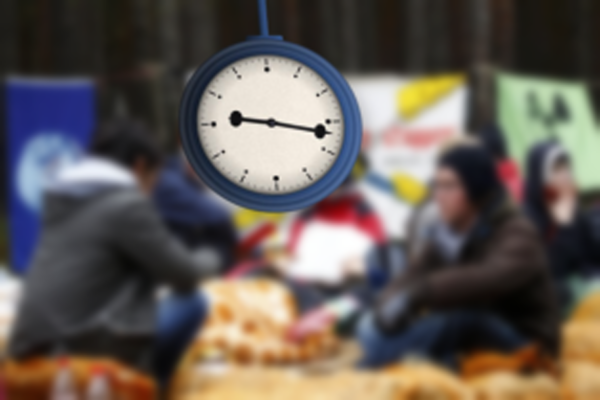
9 h 17 min
